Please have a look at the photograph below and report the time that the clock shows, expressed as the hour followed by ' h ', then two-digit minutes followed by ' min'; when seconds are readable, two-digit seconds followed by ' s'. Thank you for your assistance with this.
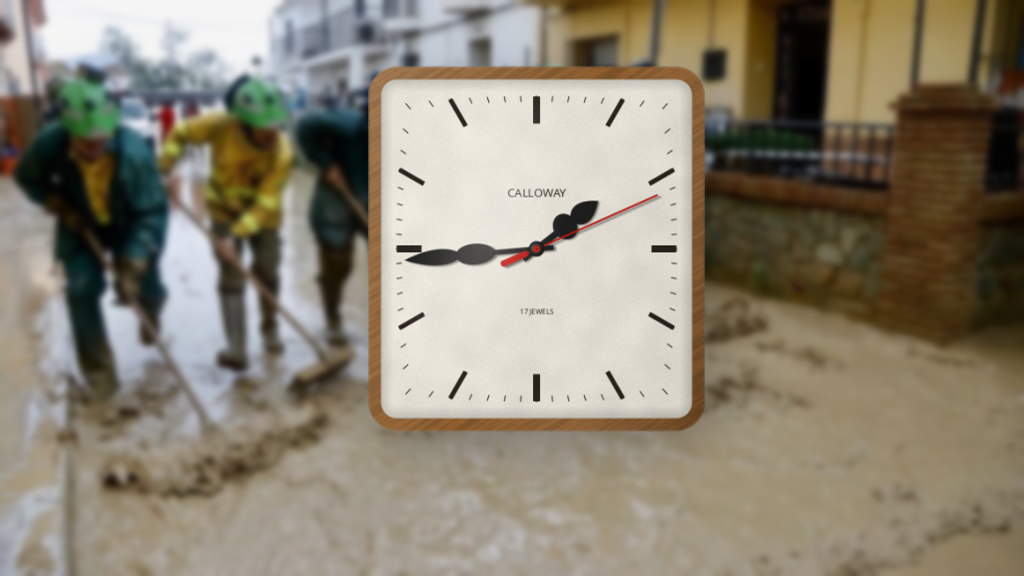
1 h 44 min 11 s
